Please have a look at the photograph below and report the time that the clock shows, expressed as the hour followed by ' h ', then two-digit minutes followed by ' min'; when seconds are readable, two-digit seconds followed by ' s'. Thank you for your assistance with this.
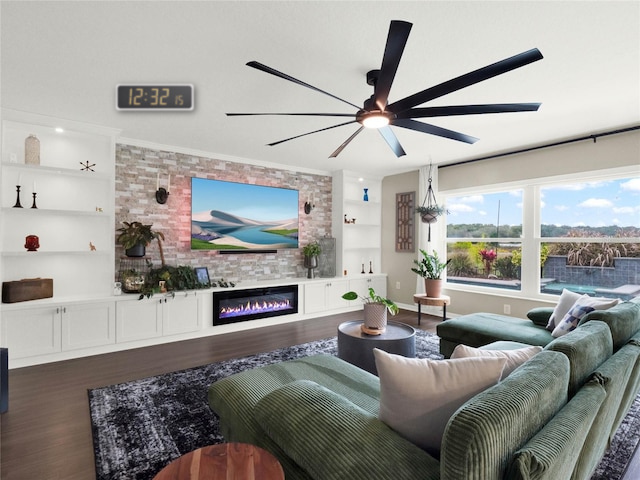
12 h 32 min
